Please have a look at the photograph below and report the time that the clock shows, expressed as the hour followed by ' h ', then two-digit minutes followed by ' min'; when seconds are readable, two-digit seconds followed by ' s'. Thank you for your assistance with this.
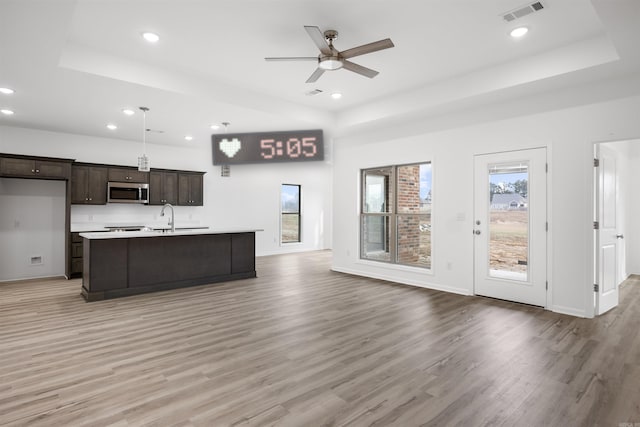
5 h 05 min
